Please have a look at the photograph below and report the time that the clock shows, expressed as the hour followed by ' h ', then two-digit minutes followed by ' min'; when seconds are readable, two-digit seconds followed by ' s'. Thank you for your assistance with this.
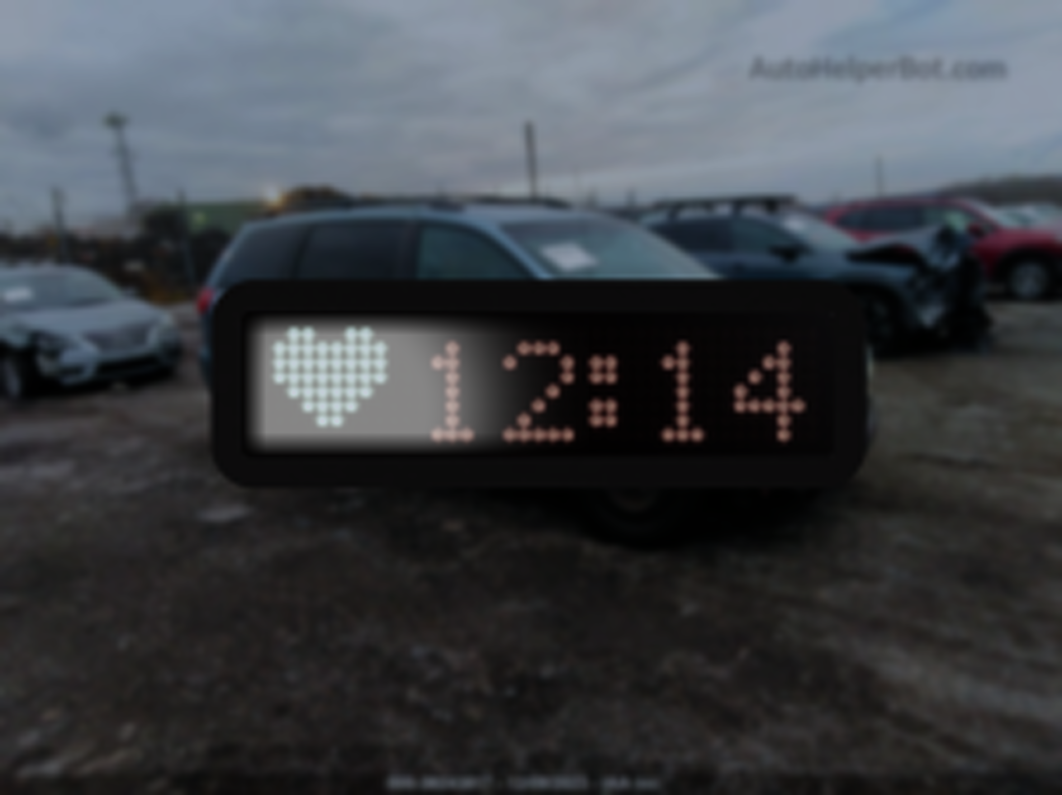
12 h 14 min
